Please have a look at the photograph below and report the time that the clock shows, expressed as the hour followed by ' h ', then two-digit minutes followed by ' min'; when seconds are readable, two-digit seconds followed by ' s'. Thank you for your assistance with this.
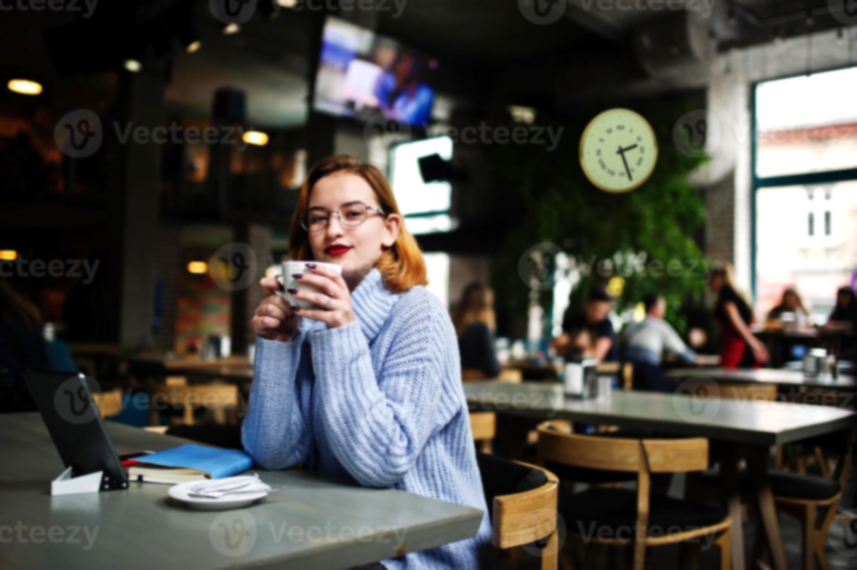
2 h 27 min
